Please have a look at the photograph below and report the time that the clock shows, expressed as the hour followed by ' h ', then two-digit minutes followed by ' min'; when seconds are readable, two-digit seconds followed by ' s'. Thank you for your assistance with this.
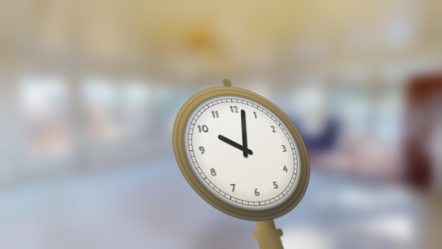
10 h 02 min
